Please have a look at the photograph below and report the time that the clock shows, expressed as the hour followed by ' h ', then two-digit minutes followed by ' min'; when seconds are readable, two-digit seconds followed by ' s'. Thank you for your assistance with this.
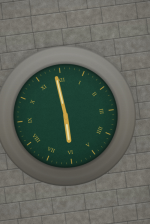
5 h 59 min
